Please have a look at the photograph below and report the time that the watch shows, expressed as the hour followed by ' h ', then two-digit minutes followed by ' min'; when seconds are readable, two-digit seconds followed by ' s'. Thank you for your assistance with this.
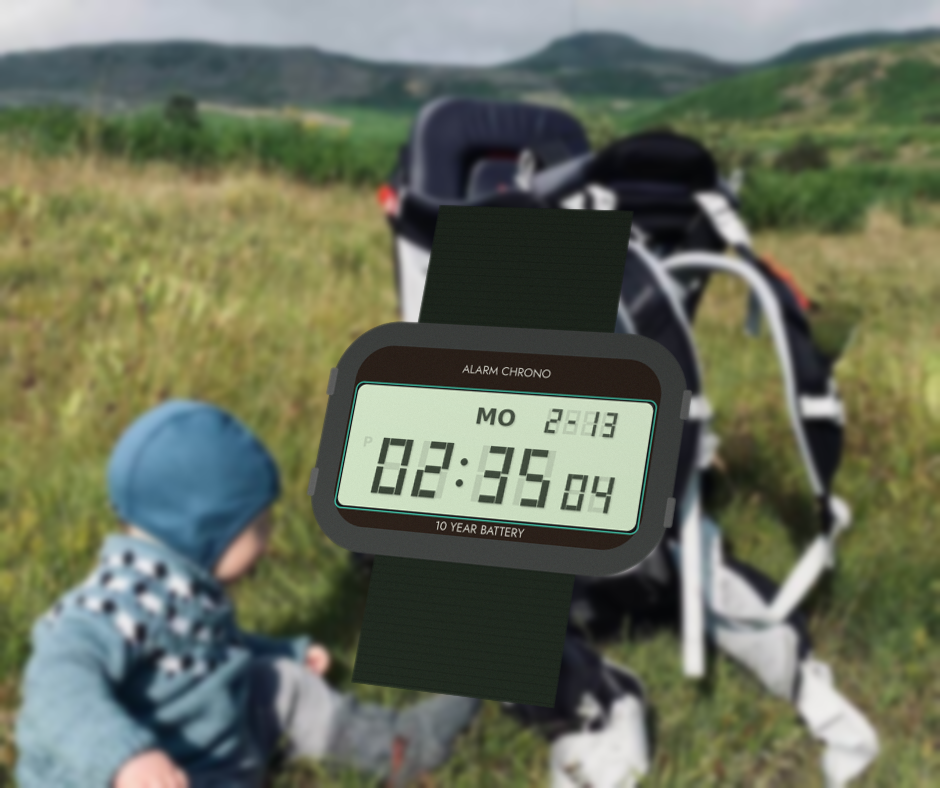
2 h 35 min 04 s
